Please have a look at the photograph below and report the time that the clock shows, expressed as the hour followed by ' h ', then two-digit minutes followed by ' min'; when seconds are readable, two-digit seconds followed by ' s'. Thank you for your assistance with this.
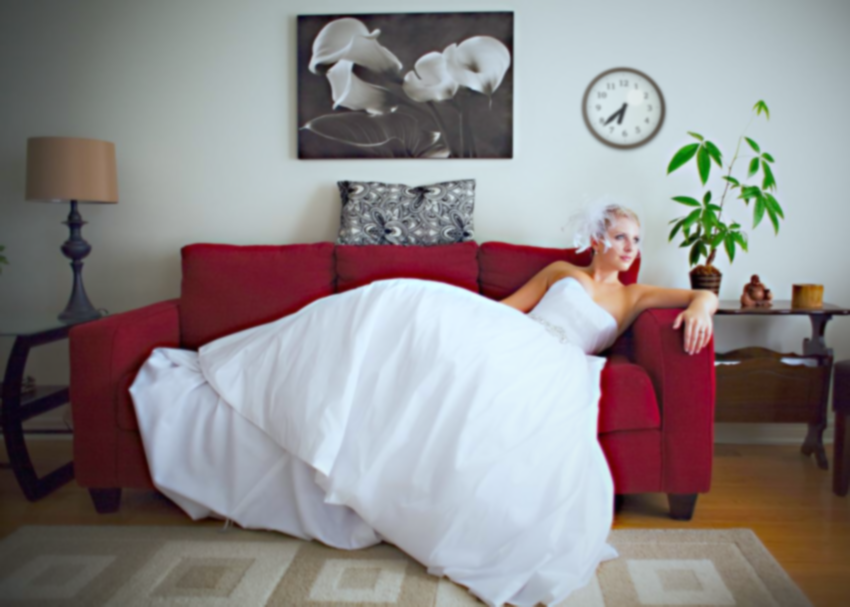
6 h 38 min
